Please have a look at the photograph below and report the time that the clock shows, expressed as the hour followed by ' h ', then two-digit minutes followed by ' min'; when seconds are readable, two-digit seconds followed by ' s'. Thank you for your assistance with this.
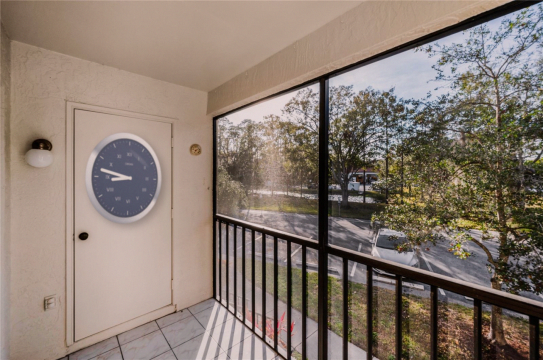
8 h 47 min
